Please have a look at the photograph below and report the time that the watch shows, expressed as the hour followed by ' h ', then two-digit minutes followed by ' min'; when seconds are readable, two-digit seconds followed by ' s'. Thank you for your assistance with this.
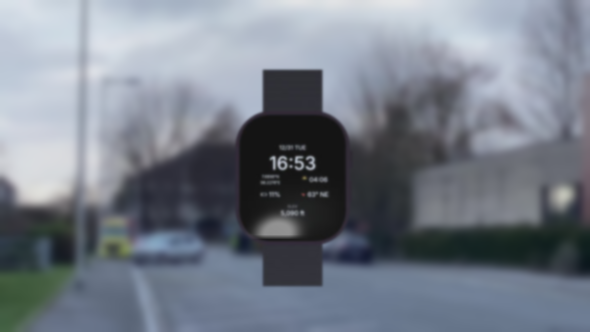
16 h 53 min
